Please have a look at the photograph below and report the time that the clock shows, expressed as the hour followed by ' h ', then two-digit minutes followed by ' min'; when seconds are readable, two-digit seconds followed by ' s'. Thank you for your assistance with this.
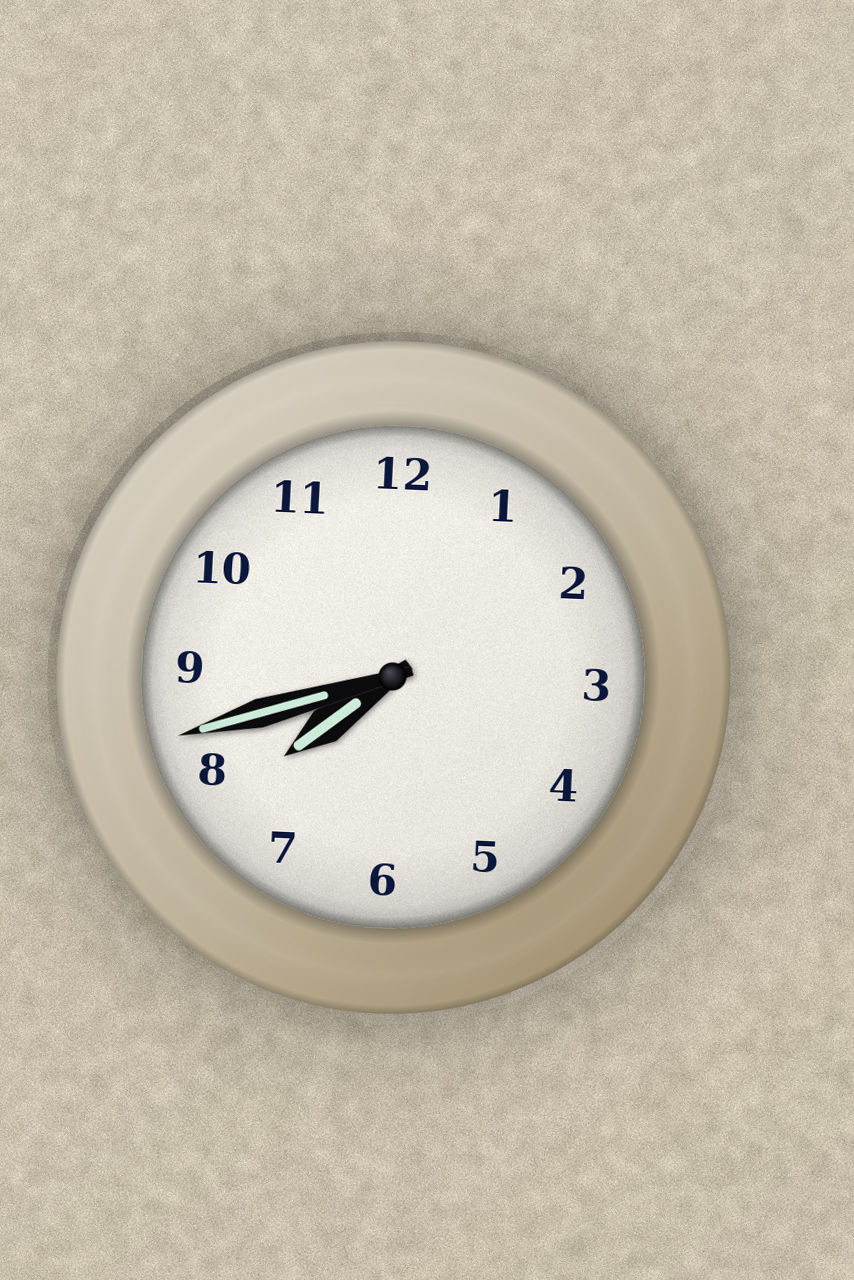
7 h 42 min
